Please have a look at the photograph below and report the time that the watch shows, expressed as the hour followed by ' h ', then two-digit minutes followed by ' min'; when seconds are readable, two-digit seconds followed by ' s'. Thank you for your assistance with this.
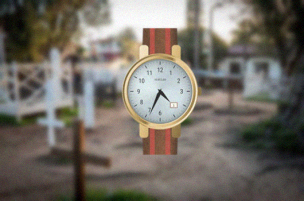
4 h 34 min
